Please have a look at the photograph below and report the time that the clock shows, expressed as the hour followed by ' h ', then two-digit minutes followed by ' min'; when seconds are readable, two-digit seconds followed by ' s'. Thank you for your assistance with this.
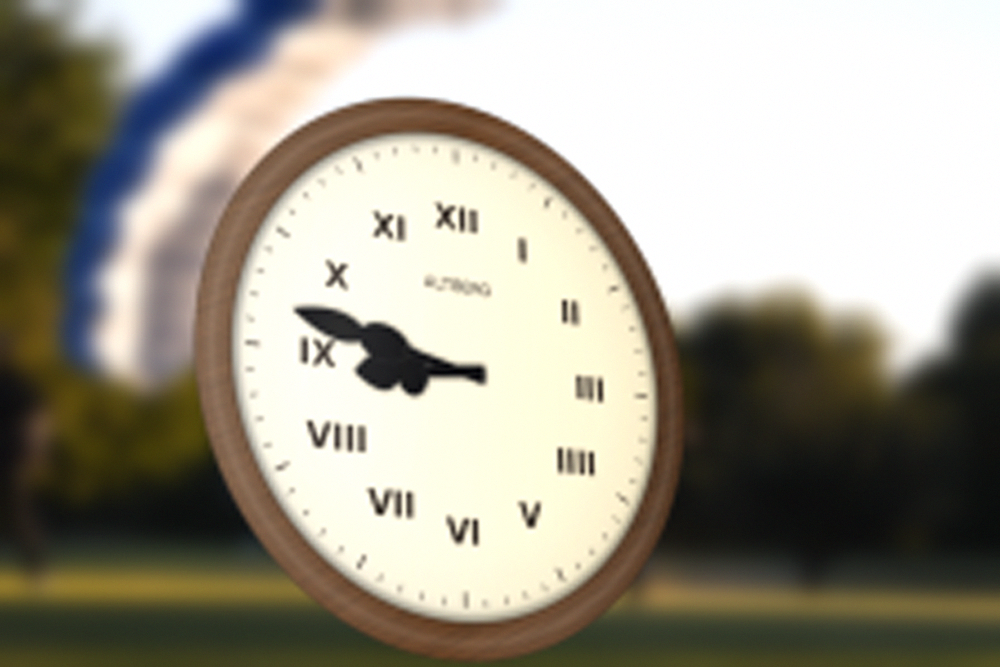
8 h 47 min
